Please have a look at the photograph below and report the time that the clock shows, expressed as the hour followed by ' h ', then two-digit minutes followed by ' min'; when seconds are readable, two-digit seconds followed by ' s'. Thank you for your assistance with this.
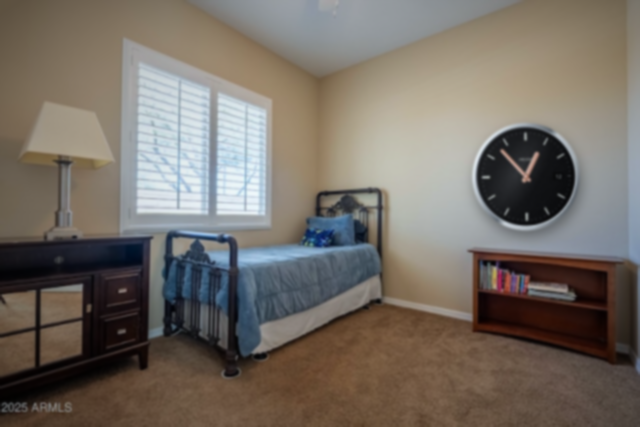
12 h 53 min
